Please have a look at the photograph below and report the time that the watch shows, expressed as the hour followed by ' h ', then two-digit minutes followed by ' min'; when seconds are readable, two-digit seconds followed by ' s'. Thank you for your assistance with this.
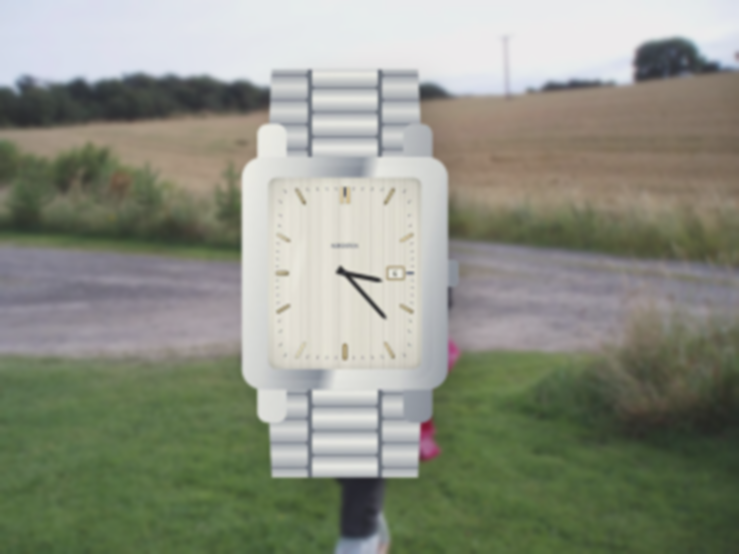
3 h 23 min
